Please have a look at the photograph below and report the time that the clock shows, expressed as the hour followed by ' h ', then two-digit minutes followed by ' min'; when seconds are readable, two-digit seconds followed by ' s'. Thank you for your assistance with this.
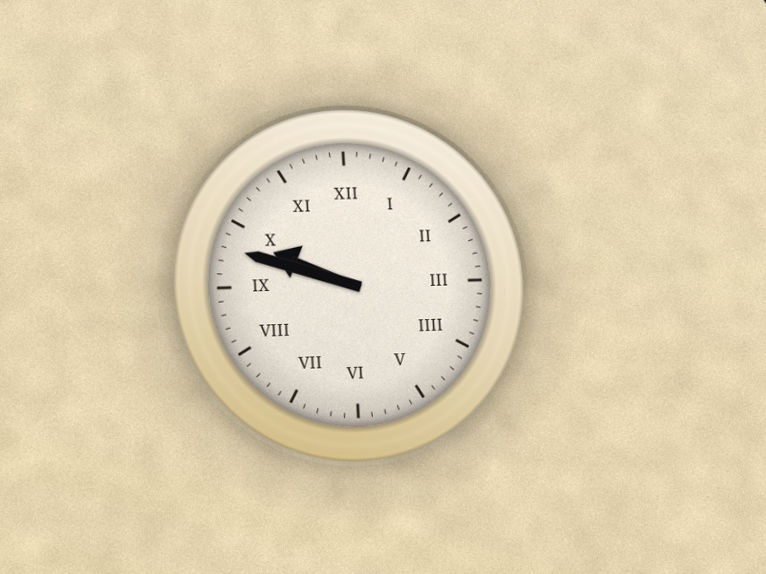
9 h 48 min
